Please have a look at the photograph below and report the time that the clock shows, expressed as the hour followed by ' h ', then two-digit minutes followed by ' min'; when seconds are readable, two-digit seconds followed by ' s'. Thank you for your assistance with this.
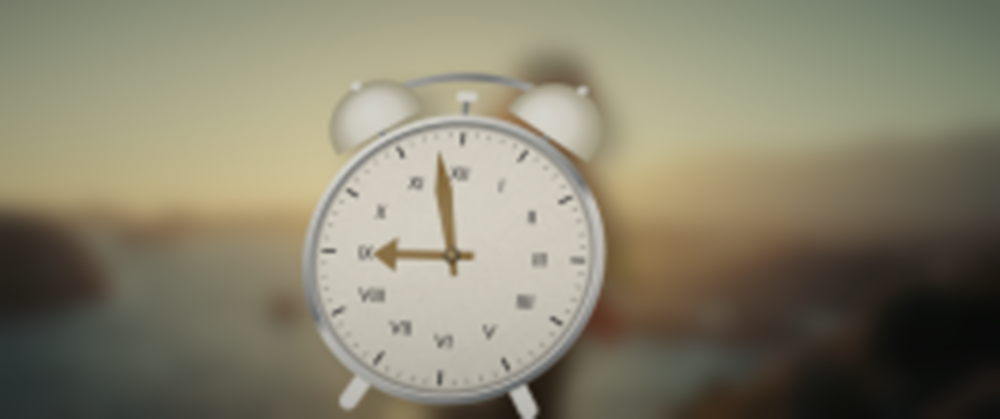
8 h 58 min
